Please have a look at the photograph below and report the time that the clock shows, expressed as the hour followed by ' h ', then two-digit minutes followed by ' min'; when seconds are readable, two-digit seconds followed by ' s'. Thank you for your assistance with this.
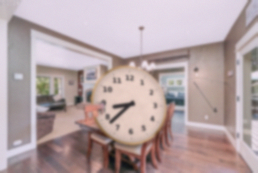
8 h 38 min
